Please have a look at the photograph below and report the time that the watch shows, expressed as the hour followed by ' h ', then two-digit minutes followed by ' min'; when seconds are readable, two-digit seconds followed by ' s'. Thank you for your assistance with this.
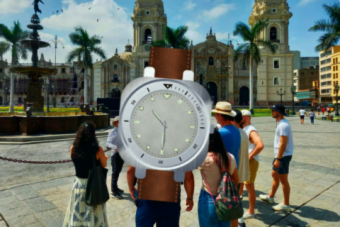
10 h 30 min
